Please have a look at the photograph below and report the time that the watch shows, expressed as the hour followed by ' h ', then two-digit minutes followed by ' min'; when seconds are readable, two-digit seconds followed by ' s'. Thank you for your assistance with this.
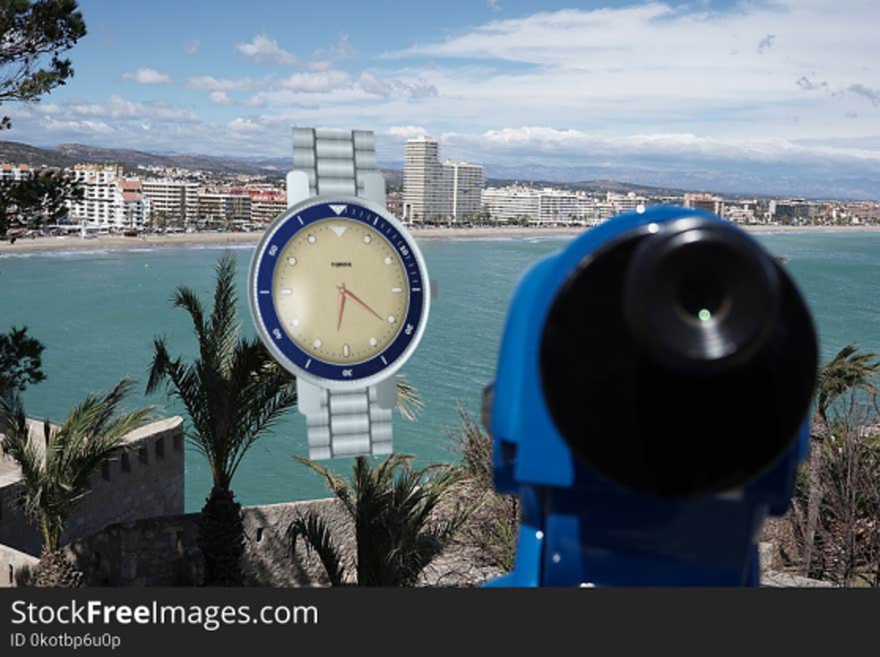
6 h 21 min
